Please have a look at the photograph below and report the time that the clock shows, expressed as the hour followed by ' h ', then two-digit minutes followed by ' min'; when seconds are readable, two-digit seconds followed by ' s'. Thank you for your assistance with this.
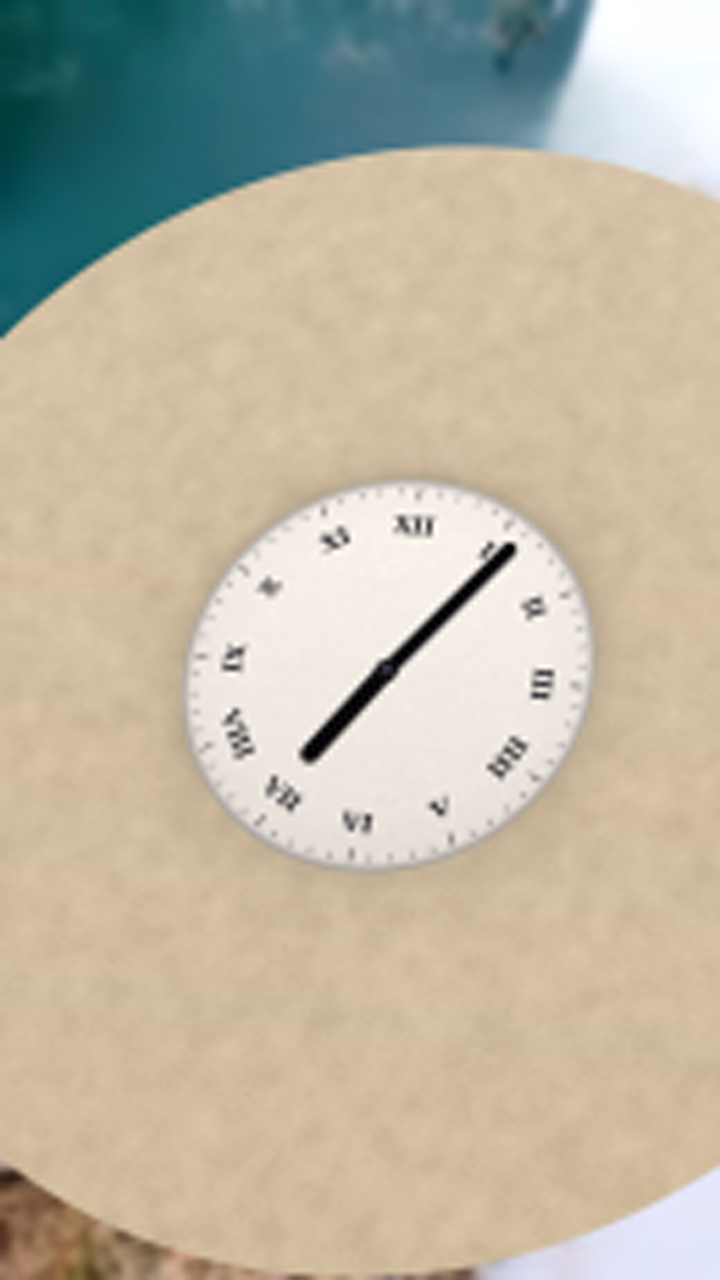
7 h 06 min
